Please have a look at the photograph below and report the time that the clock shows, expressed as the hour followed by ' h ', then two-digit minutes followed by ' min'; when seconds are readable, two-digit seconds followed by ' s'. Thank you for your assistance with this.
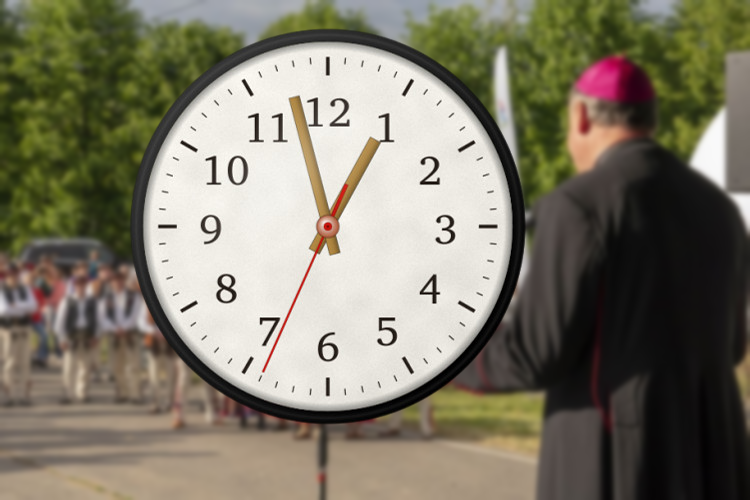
12 h 57 min 34 s
